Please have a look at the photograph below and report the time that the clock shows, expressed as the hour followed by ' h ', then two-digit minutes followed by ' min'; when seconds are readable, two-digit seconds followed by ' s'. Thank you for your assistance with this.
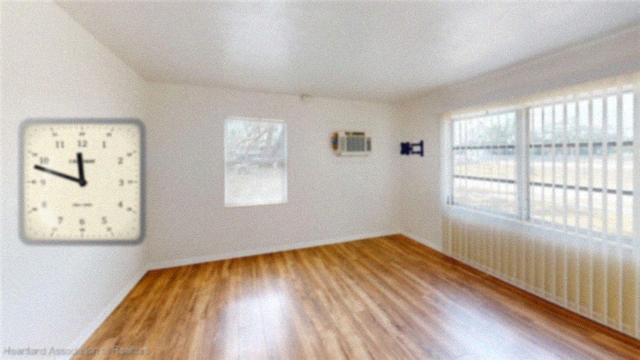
11 h 48 min
